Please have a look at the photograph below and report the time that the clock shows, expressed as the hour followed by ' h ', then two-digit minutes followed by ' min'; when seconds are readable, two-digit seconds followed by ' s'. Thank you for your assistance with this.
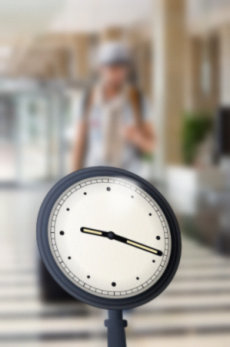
9 h 18 min
